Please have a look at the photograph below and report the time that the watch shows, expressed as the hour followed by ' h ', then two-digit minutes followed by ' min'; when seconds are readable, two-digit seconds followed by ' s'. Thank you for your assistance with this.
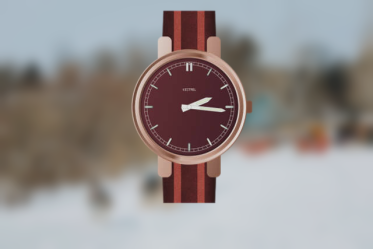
2 h 16 min
